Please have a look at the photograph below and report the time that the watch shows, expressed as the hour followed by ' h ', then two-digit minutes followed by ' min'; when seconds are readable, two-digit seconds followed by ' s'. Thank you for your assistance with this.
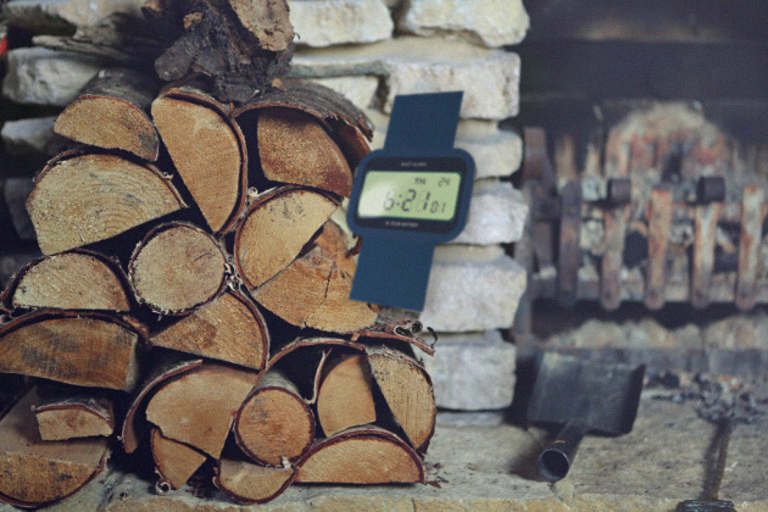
6 h 21 min
